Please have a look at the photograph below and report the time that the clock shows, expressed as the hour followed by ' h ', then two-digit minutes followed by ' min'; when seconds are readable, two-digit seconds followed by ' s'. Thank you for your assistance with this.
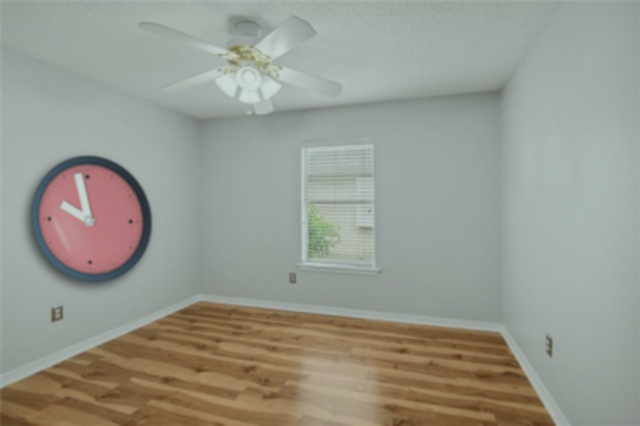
9 h 58 min
